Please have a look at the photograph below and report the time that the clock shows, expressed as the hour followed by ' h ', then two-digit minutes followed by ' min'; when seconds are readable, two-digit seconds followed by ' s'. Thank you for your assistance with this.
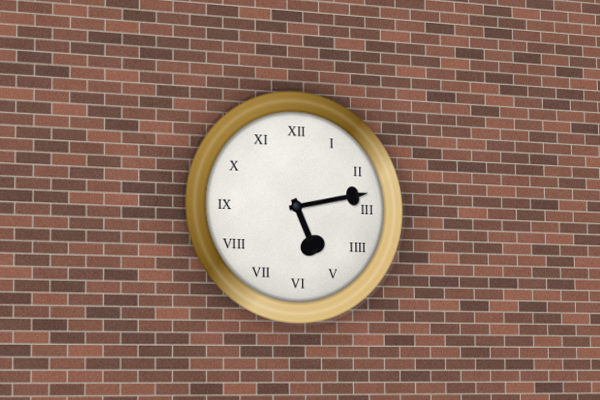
5 h 13 min
